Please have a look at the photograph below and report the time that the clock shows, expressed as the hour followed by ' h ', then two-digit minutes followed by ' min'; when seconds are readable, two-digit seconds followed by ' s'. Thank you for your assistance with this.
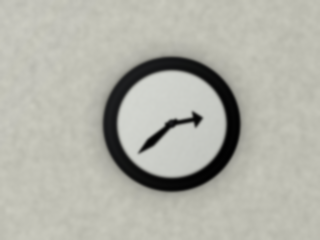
2 h 38 min
